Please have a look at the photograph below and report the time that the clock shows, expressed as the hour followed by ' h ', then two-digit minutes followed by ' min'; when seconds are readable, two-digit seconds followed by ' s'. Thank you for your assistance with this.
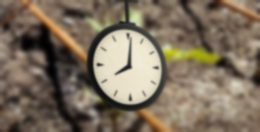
8 h 01 min
